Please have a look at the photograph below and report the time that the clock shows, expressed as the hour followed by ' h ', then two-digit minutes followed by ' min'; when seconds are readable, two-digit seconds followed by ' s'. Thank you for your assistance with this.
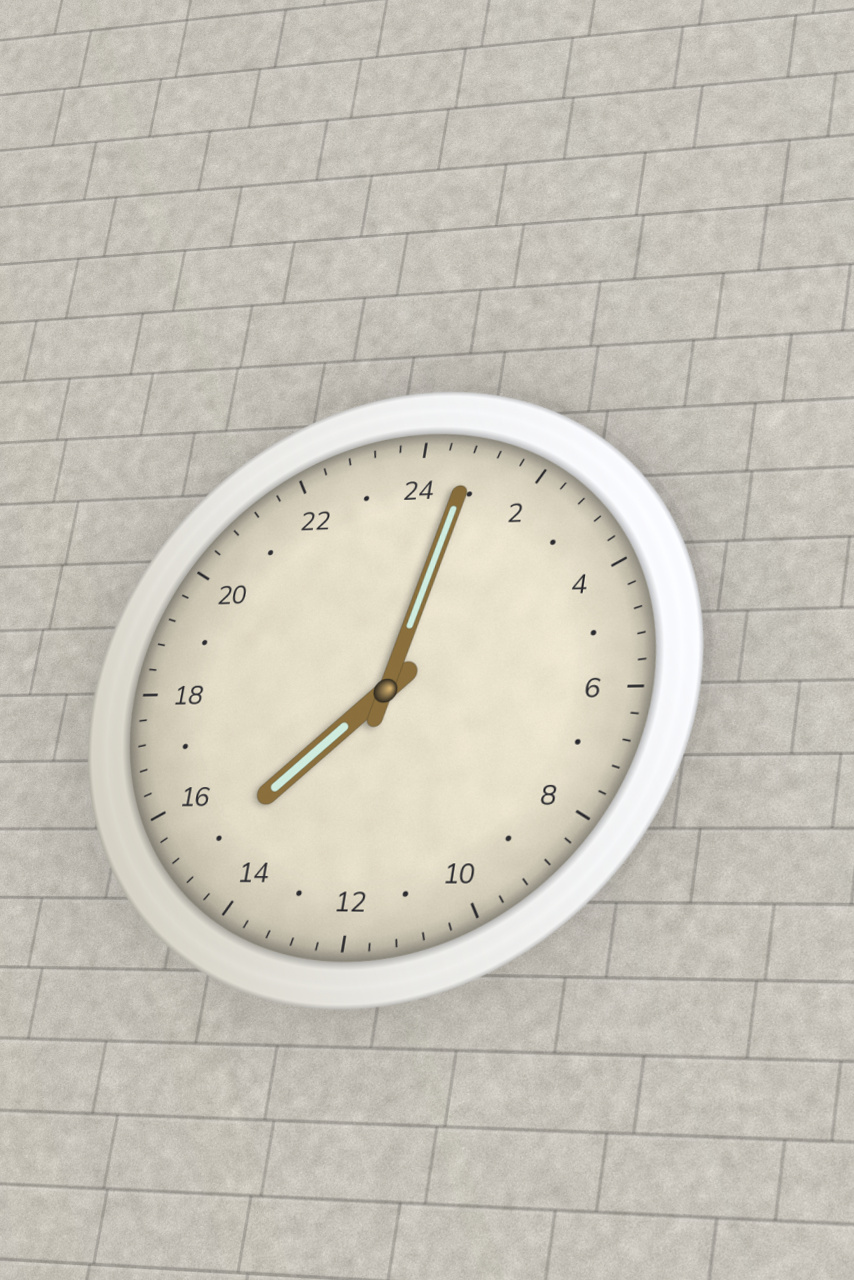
15 h 02 min
